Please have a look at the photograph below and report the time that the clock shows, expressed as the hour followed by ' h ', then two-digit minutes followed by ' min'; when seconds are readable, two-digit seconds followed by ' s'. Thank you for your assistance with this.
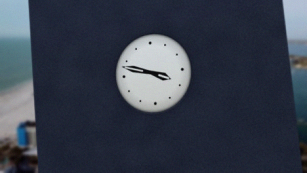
3 h 48 min
